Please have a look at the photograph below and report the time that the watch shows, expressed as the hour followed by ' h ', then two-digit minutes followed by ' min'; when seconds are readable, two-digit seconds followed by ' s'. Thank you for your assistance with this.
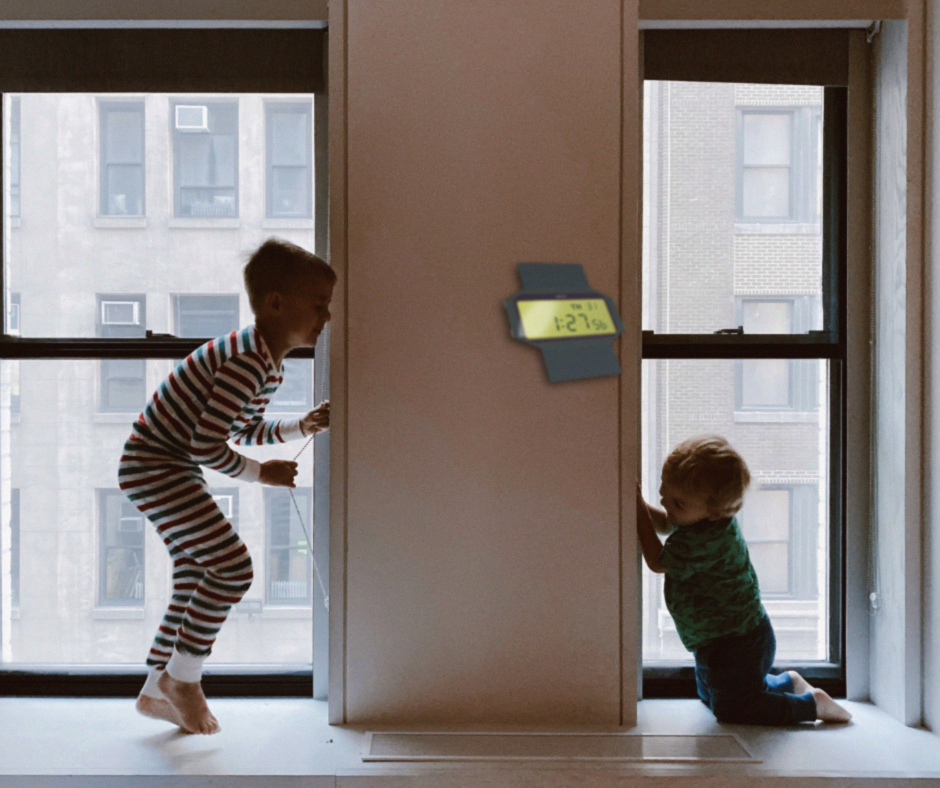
1 h 27 min
